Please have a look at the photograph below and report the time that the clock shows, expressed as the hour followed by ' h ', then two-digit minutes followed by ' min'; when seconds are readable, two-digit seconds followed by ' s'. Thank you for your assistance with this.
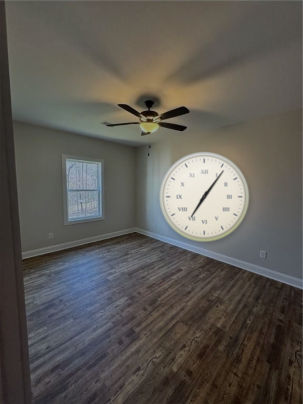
7 h 06 min
